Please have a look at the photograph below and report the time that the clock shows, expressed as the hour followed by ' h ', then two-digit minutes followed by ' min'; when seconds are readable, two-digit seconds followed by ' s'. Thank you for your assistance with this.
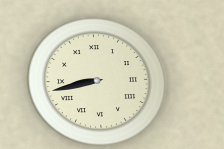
8 h 43 min
